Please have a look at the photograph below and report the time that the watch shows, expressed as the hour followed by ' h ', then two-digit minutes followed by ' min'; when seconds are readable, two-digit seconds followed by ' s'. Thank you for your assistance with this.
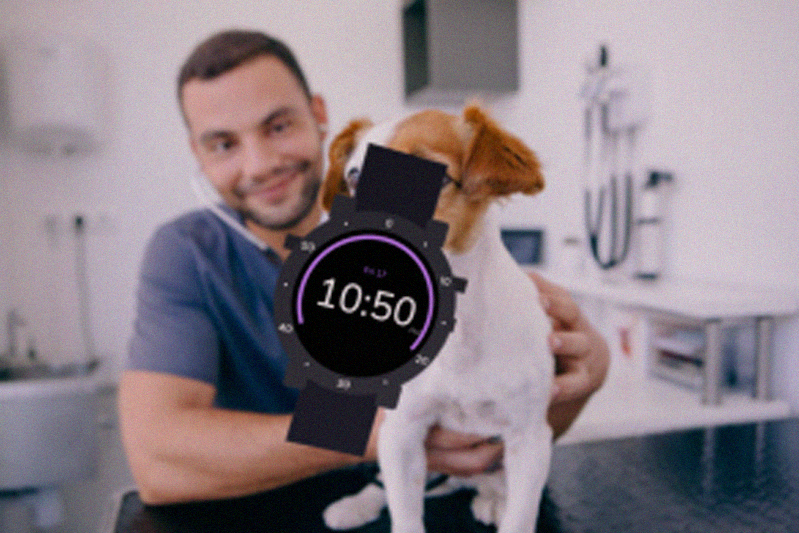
10 h 50 min
